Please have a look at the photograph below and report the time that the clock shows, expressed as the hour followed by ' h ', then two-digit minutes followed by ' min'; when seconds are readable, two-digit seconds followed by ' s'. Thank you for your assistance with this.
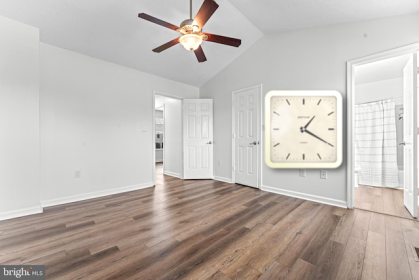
1 h 20 min
